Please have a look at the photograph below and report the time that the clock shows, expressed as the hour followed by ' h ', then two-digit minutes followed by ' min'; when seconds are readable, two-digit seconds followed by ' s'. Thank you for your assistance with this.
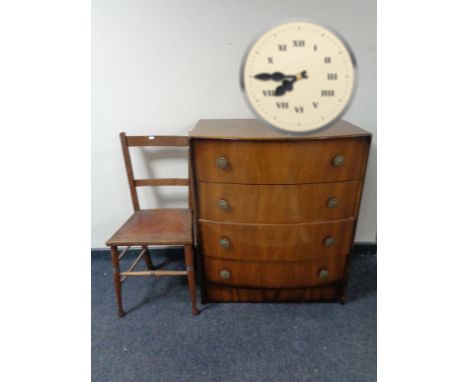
7 h 45 min
